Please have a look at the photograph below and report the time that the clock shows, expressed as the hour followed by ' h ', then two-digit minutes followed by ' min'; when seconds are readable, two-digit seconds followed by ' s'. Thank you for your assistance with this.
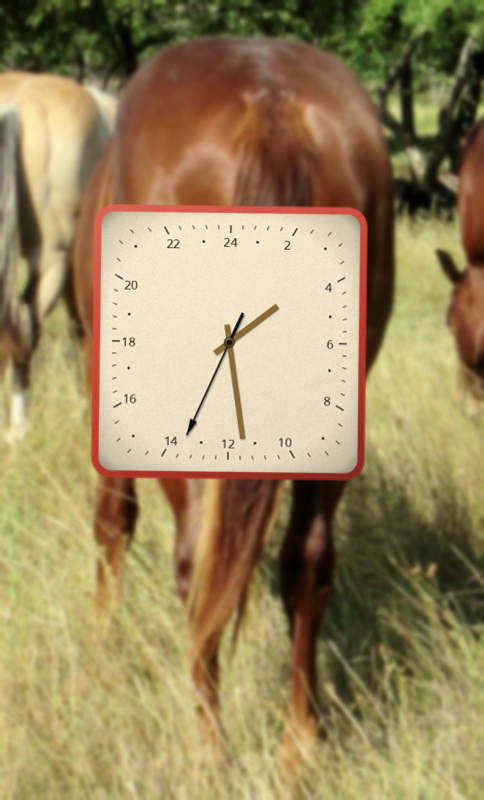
3 h 28 min 34 s
